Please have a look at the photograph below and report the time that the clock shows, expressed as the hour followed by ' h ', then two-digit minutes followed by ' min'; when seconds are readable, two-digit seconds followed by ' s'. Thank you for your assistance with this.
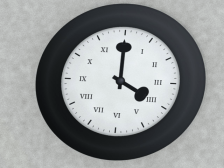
4 h 00 min
